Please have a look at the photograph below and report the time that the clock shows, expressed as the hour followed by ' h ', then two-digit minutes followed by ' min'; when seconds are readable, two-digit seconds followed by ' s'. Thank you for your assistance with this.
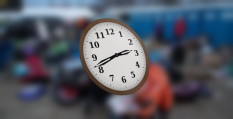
2 h 42 min
